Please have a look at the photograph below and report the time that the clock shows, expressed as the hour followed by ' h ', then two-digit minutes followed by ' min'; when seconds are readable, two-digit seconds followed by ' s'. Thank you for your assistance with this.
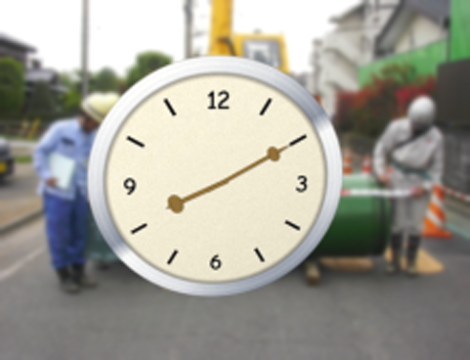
8 h 10 min
